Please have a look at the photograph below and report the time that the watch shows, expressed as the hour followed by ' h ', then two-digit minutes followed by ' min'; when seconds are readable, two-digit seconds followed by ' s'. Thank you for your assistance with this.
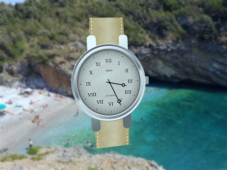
3 h 26 min
